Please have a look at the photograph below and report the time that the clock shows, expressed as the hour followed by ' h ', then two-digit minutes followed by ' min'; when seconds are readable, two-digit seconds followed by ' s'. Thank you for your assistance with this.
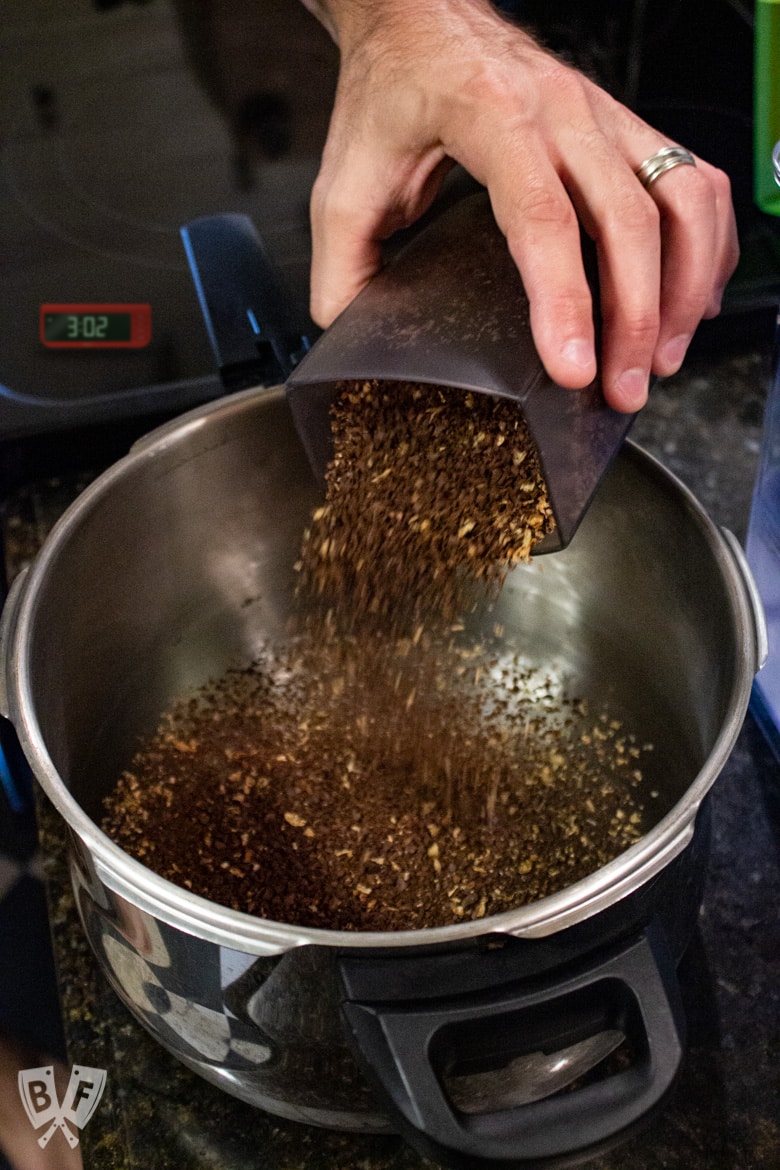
3 h 02 min
